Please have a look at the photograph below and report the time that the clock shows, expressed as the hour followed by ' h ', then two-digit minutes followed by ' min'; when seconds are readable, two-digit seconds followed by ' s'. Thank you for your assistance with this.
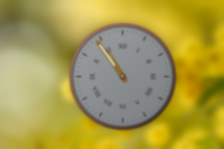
10 h 54 min
